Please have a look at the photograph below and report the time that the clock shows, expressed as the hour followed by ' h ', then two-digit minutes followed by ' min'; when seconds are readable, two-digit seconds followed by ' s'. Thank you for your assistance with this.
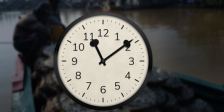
11 h 09 min
